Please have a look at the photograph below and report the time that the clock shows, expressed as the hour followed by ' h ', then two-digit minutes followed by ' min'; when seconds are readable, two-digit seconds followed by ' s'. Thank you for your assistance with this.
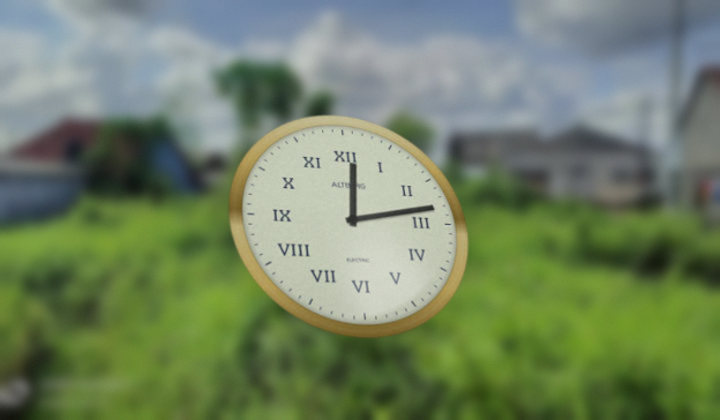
12 h 13 min
